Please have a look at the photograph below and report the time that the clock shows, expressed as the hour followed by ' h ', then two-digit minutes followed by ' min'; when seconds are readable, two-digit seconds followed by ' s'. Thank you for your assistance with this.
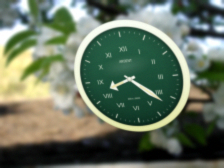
8 h 22 min
